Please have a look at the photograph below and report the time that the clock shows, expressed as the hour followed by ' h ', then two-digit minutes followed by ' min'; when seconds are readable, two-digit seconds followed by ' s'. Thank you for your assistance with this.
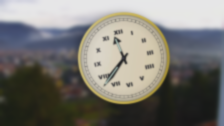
11 h 38 min
